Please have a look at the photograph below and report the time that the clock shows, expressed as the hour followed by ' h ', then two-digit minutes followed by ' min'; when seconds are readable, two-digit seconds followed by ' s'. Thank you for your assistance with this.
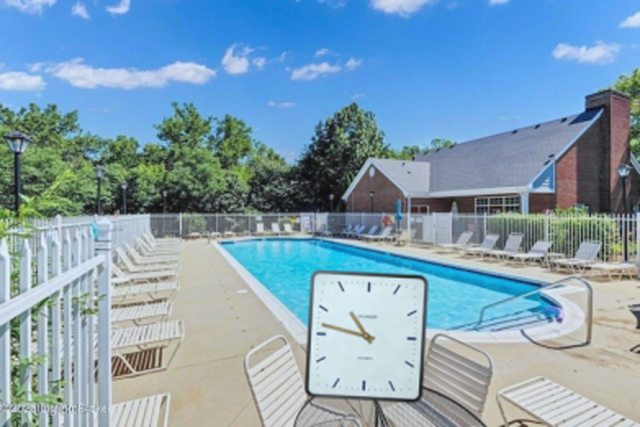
10 h 47 min
